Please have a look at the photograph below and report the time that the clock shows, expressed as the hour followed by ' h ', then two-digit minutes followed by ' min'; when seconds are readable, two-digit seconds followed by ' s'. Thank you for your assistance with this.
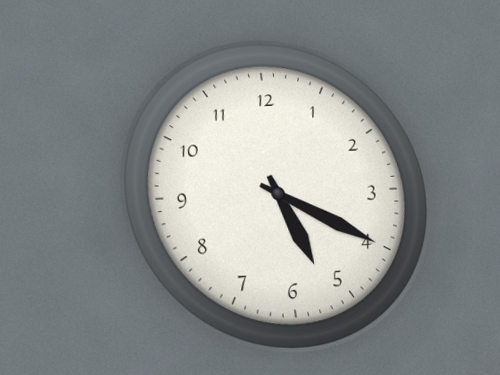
5 h 20 min
